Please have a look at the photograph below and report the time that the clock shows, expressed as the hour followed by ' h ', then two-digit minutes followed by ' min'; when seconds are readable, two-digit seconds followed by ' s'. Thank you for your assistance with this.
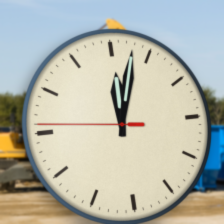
12 h 02 min 46 s
